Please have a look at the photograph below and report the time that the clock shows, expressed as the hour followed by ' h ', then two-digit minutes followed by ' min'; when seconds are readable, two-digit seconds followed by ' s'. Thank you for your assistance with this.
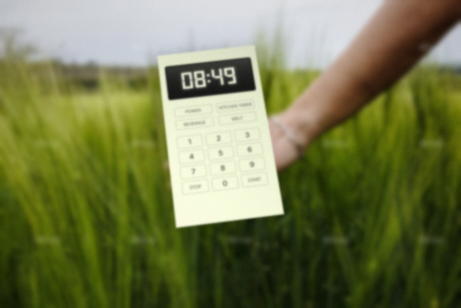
8 h 49 min
